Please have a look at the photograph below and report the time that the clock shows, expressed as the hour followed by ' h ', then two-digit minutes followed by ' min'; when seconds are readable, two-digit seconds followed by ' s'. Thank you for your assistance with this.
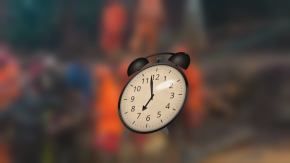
6 h 58 min
